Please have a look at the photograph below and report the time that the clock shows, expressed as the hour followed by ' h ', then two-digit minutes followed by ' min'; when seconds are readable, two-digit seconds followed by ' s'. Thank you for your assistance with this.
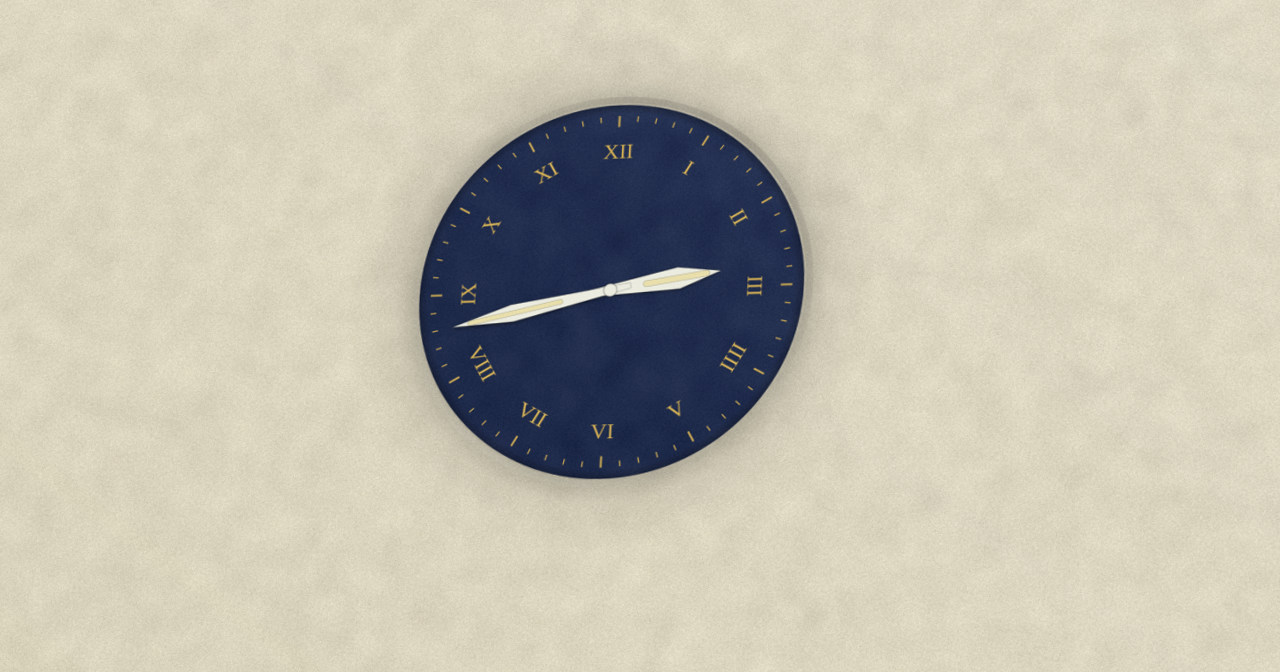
2 h 43 min
